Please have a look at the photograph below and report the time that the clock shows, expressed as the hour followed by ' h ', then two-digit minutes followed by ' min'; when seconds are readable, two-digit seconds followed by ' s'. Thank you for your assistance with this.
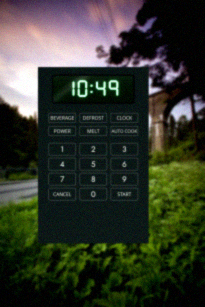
10 h 49 min
